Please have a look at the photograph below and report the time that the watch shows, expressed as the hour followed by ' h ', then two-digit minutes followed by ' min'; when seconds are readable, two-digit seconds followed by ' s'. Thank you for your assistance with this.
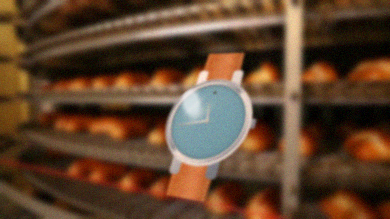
11 h 43 min
